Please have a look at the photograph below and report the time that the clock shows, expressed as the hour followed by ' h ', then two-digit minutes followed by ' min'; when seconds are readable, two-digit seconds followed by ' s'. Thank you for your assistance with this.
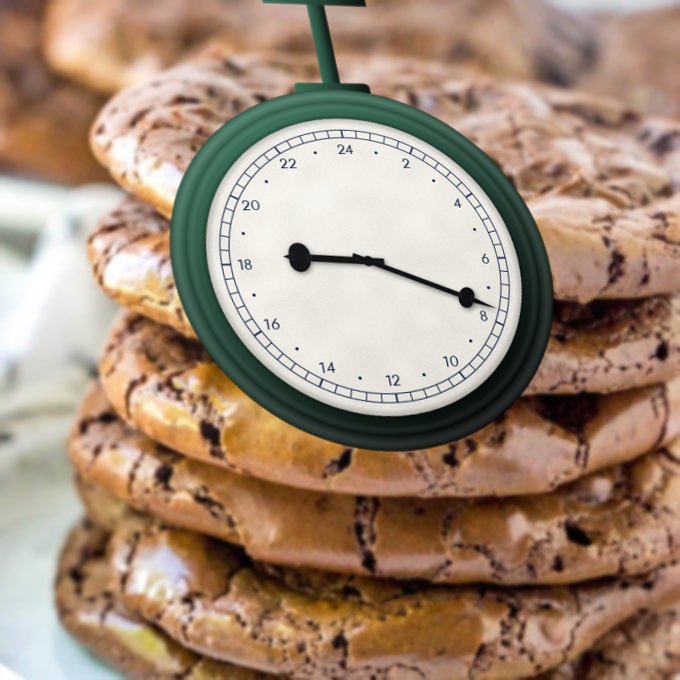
18 h 19 min
